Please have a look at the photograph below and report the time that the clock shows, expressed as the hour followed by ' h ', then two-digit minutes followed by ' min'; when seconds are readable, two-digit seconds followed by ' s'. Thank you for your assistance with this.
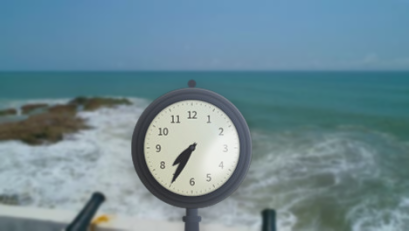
7 h 35 min
